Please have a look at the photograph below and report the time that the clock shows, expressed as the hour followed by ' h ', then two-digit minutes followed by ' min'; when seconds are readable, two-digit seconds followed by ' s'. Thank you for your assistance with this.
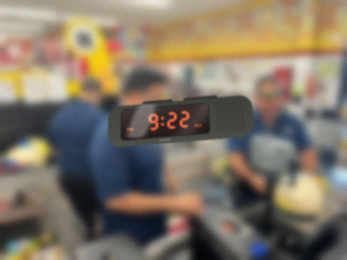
9 h 22 min
